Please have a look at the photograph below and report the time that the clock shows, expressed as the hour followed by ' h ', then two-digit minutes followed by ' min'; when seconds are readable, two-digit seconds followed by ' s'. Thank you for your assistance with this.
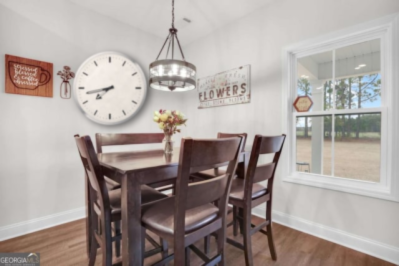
7 h 43 min
